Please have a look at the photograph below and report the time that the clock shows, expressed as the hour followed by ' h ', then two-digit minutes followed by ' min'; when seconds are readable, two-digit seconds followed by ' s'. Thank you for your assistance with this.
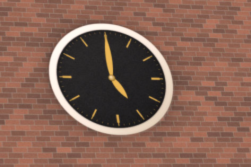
5 h 00 min
